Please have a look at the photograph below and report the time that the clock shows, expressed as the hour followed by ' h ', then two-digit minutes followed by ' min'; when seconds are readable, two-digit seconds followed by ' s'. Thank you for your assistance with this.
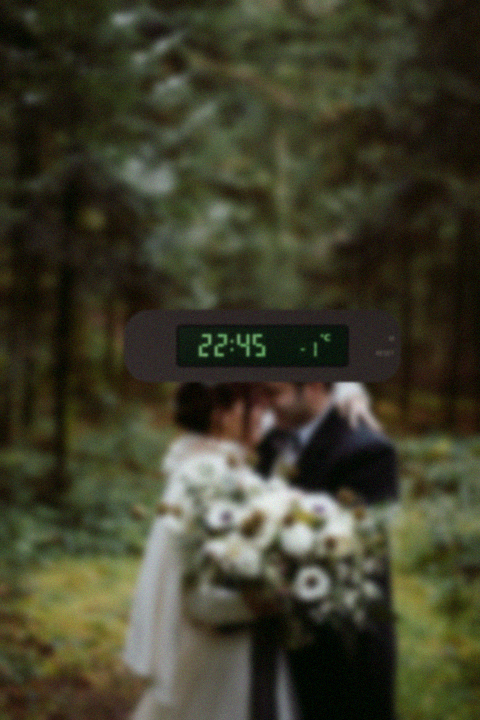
22 h 45 min
